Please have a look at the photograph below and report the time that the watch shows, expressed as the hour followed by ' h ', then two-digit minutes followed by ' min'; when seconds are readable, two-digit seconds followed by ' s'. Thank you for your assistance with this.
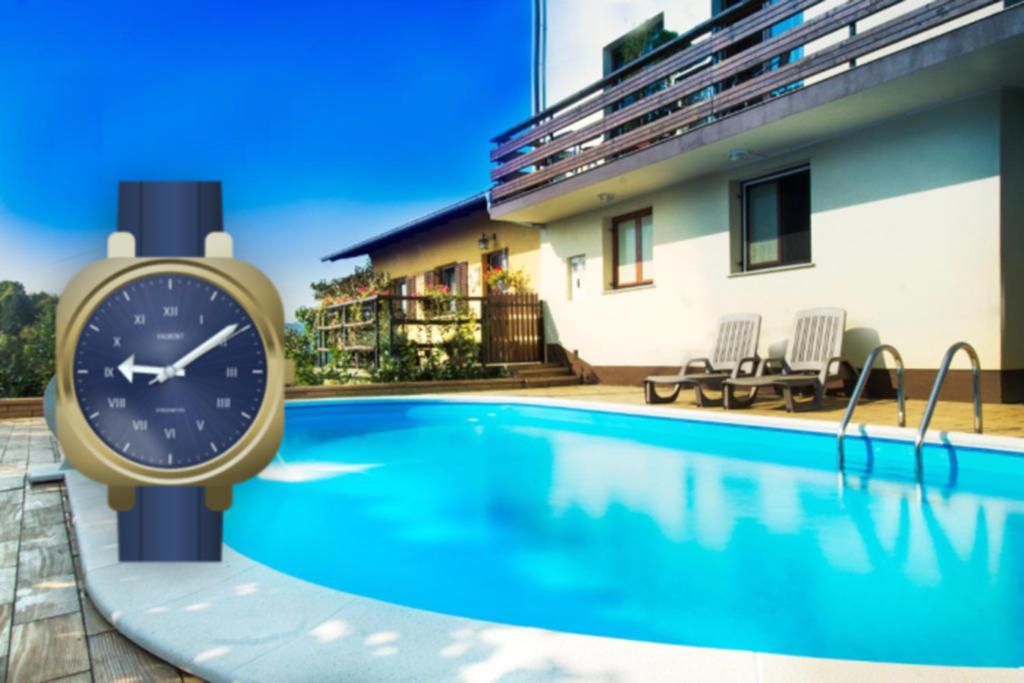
9 h 09 min 10 s
